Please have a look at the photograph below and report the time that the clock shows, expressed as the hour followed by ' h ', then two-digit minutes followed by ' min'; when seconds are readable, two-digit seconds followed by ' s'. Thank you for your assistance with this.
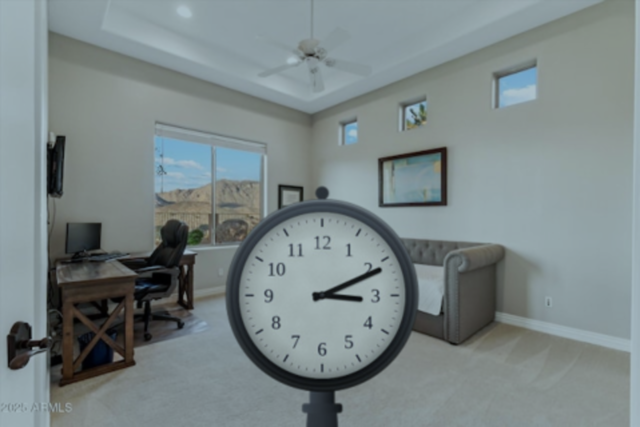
3 h 11 min
